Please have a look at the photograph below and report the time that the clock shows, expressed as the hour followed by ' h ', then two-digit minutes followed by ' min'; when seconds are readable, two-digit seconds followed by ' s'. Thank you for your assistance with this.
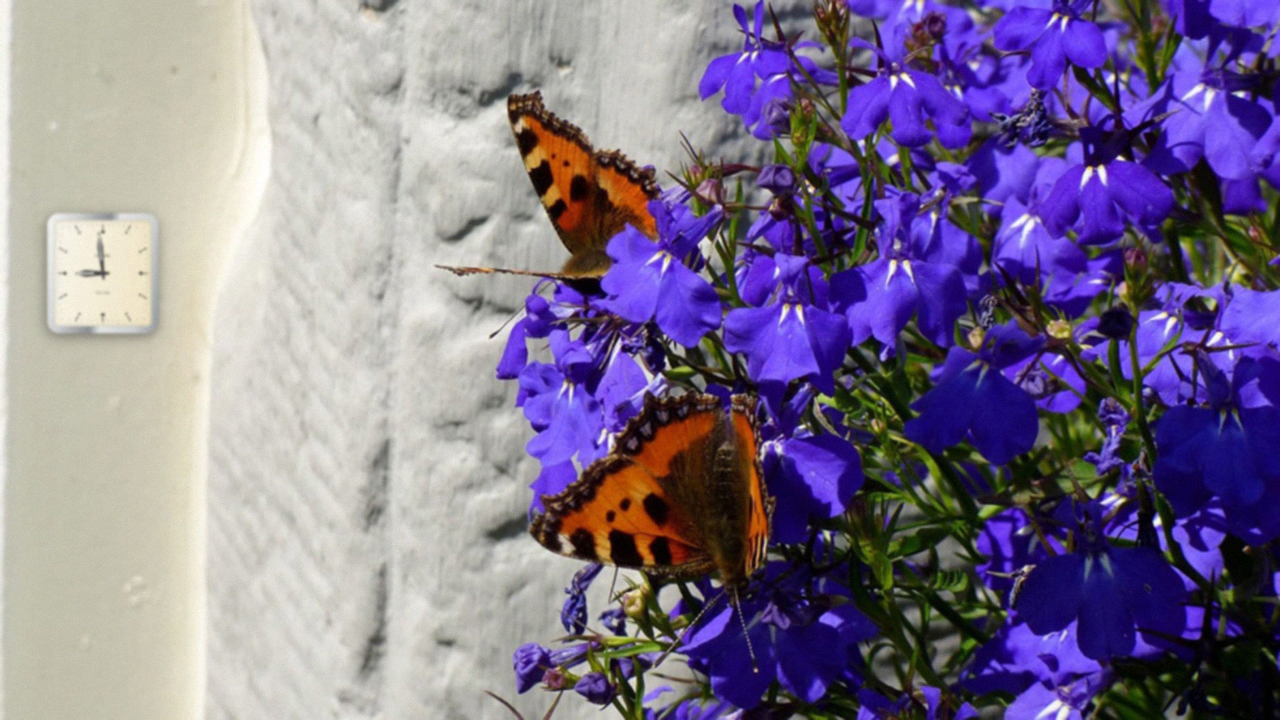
8 h 59 min
